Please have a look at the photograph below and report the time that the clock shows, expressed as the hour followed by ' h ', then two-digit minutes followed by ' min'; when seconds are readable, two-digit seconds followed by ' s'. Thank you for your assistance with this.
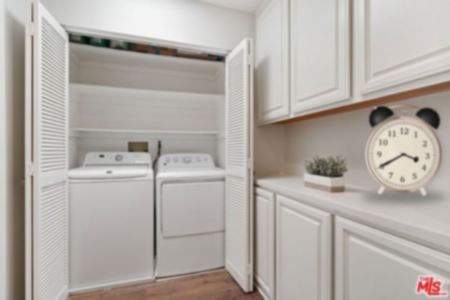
3 h 40 min
